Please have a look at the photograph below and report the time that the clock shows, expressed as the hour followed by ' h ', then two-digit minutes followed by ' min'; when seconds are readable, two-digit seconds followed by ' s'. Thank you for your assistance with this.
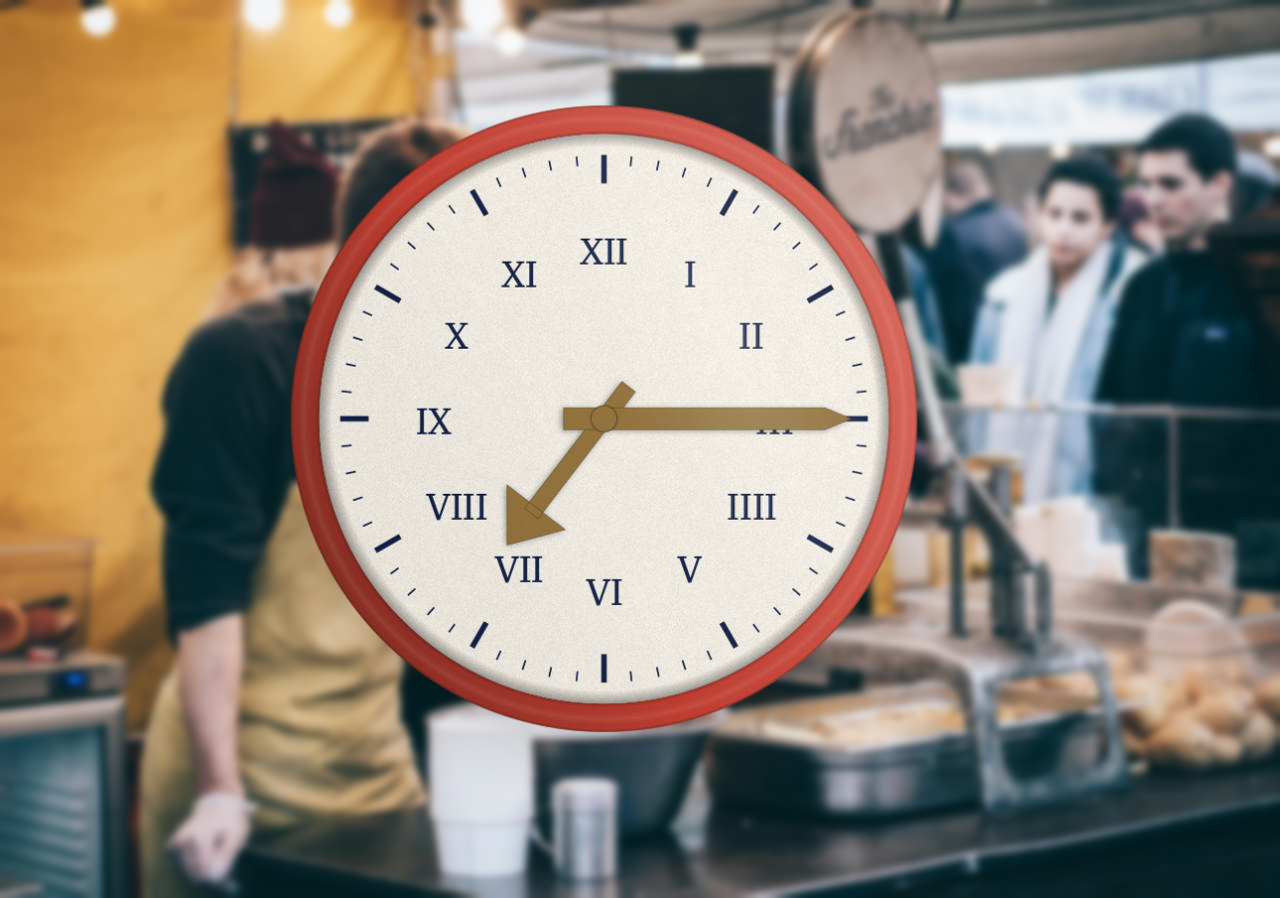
7 h 15 min
